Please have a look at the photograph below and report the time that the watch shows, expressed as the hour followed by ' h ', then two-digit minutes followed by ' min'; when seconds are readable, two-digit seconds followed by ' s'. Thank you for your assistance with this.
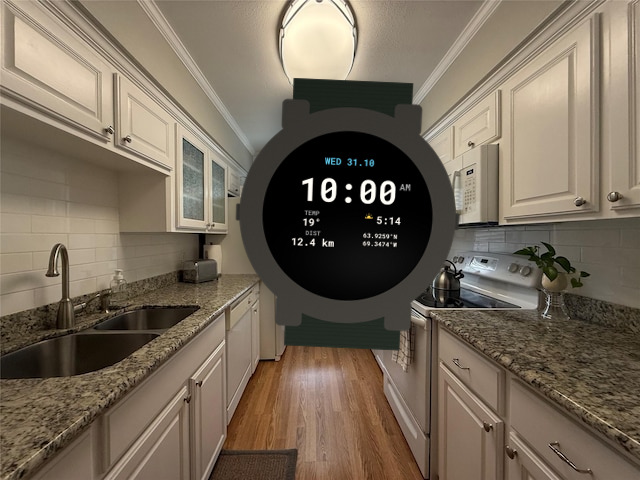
10 h 00 min
